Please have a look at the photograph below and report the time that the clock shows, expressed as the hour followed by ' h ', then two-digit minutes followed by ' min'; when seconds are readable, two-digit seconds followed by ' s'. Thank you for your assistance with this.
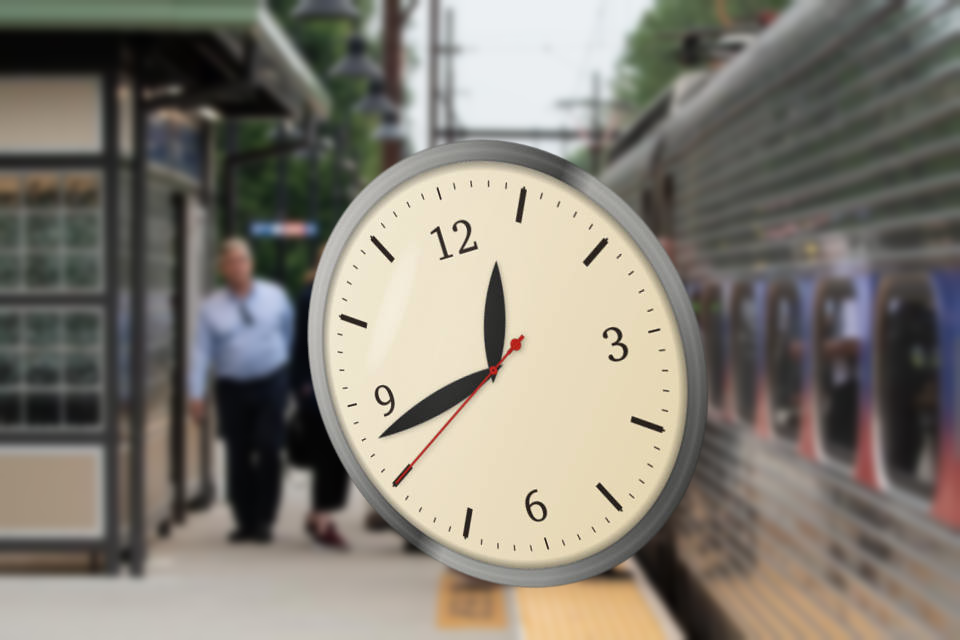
12 h 42 min 40 s
